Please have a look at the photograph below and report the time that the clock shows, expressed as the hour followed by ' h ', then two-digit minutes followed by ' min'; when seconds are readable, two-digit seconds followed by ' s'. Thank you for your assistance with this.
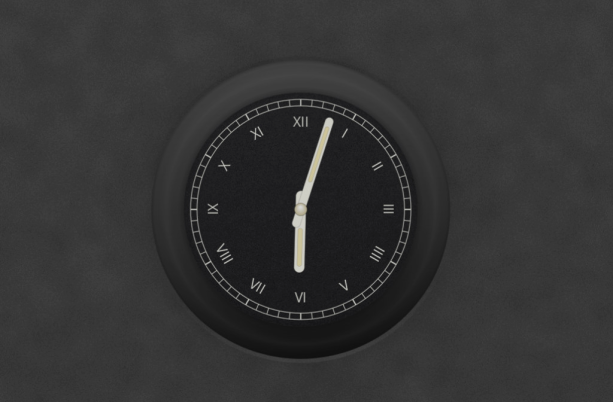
6 h 03 min
